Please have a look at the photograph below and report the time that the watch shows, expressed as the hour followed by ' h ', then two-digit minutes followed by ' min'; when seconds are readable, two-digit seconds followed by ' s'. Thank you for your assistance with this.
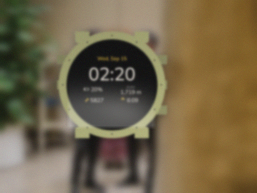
2 h 20 min
